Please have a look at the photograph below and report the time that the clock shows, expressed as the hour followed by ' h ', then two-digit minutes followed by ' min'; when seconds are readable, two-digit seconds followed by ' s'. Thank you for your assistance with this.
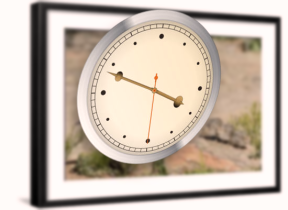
3 h 48 min 30 s
